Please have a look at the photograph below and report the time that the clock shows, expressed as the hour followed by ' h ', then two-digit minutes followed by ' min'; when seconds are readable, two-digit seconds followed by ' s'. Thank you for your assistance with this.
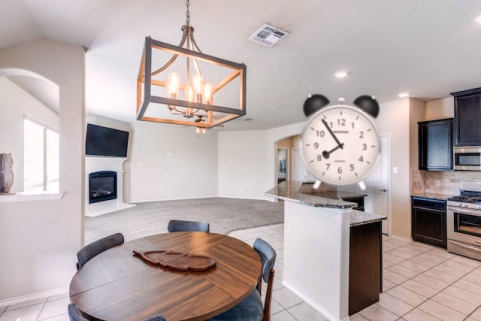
7 h 54 min
